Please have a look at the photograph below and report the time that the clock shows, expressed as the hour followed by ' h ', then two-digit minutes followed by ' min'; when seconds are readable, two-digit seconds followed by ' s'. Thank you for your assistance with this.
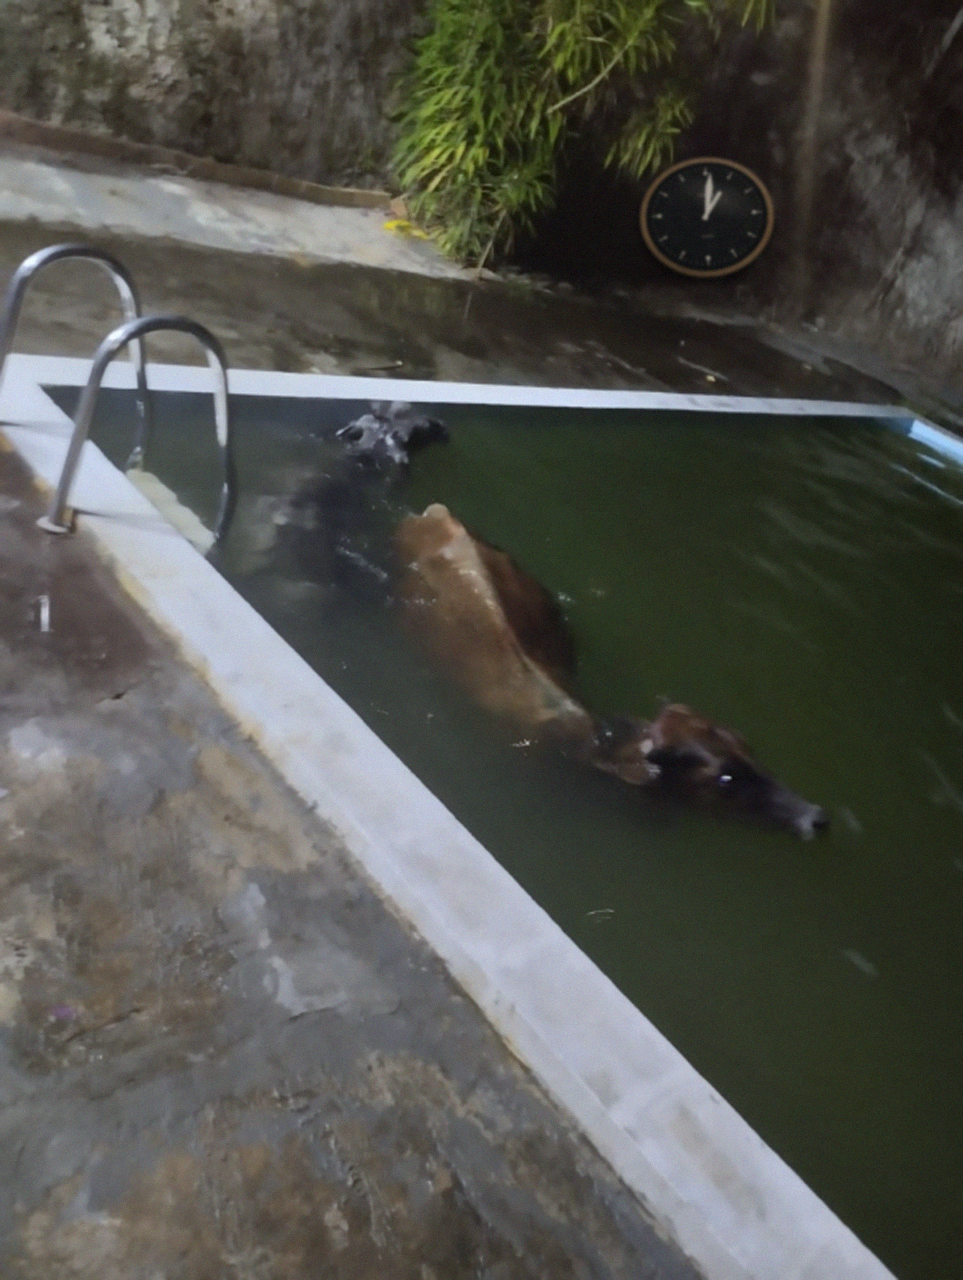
1 h 01 min
